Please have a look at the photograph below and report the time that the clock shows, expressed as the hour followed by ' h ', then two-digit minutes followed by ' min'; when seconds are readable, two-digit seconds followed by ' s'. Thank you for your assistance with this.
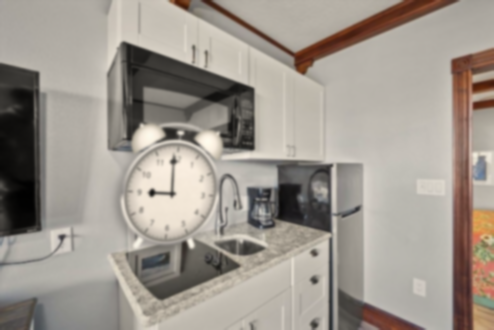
8 h 59 min
